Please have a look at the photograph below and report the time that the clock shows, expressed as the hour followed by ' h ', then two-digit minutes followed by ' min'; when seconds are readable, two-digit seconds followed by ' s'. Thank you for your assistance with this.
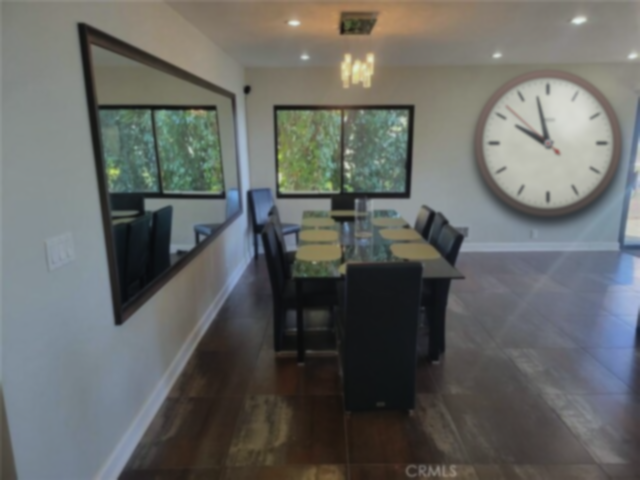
9 h 57 min 52 s
